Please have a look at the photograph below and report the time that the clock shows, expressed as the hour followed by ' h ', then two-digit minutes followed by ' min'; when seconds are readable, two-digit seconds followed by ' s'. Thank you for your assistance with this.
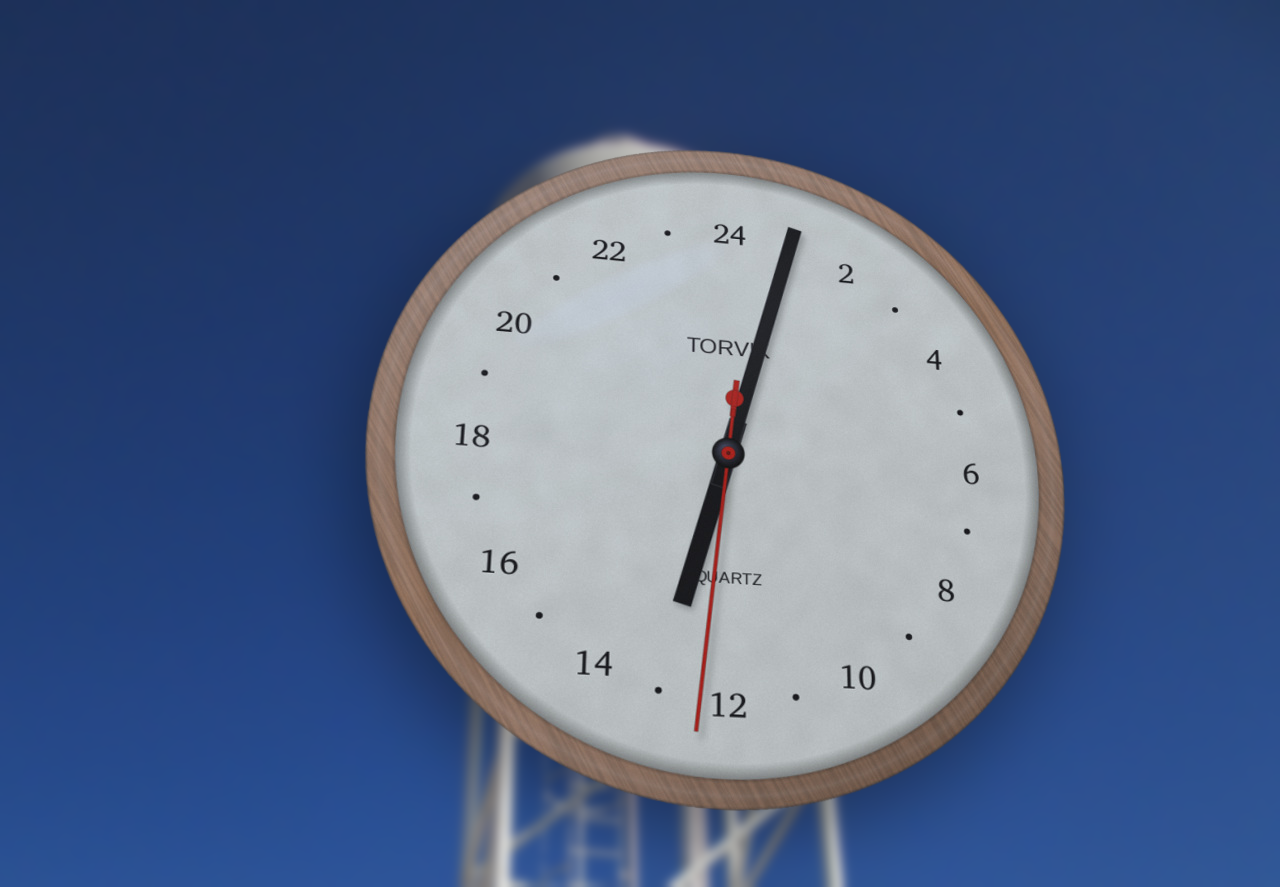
13 h 02 min 31 s
